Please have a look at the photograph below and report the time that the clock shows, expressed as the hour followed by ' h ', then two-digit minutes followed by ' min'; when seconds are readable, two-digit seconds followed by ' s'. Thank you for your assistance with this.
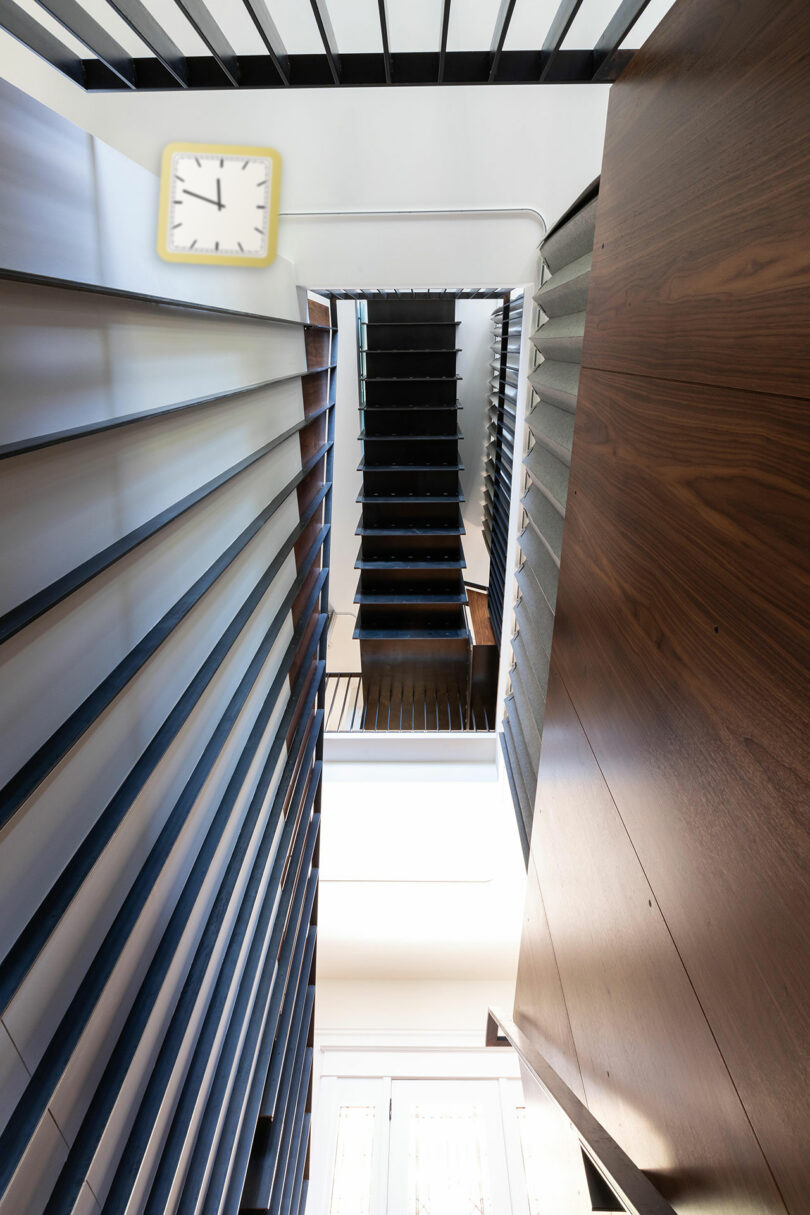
11 h 48 min
